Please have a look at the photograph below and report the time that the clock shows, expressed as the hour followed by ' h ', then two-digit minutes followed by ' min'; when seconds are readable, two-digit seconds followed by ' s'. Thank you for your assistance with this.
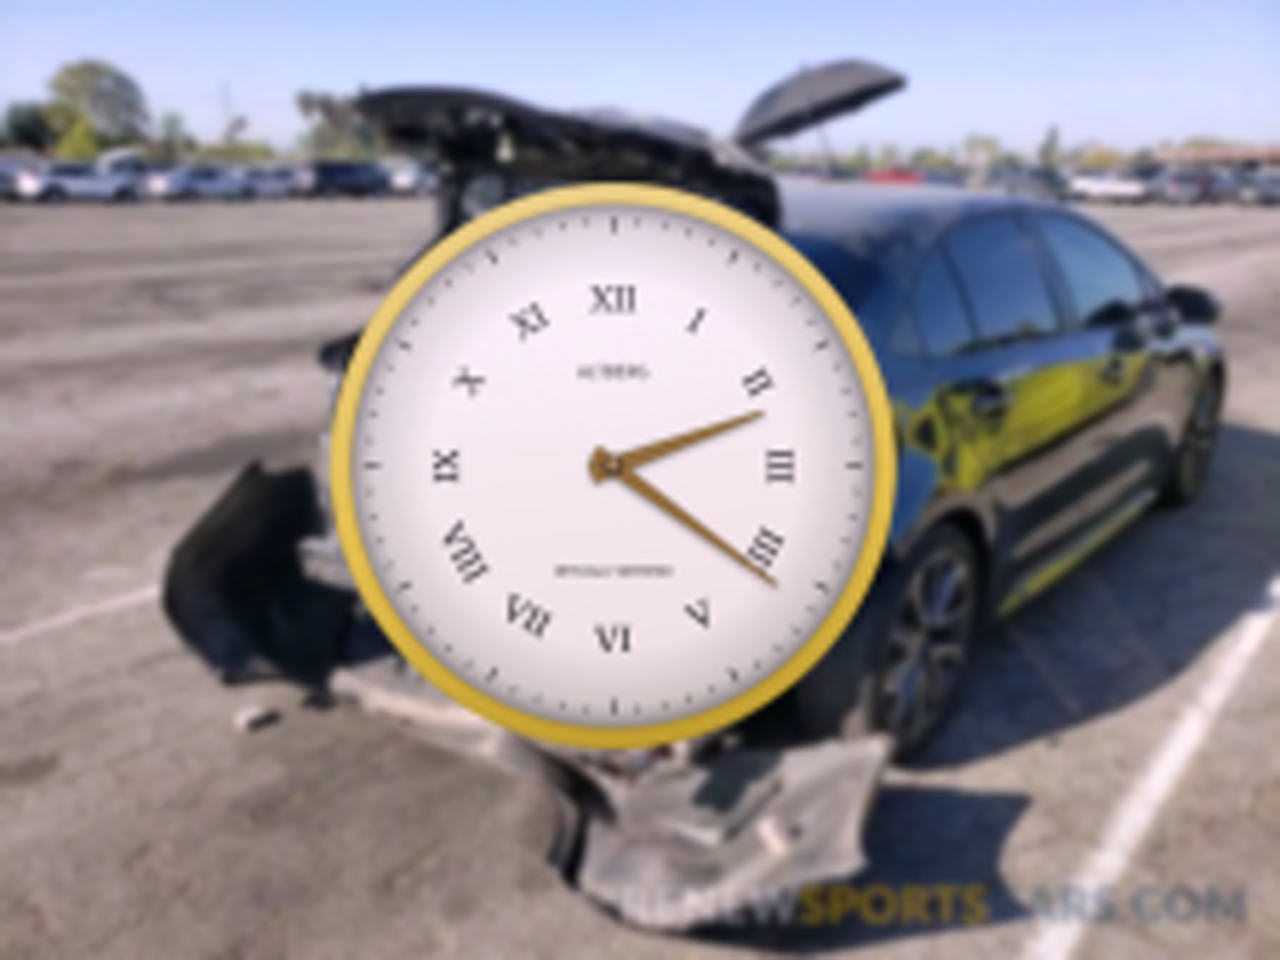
2 h 21 min
